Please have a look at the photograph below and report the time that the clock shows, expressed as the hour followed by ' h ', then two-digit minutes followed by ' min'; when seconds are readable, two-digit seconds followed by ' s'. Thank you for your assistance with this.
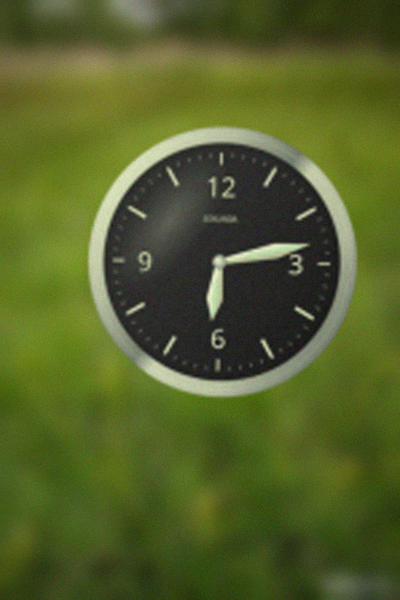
6 h 13 min
